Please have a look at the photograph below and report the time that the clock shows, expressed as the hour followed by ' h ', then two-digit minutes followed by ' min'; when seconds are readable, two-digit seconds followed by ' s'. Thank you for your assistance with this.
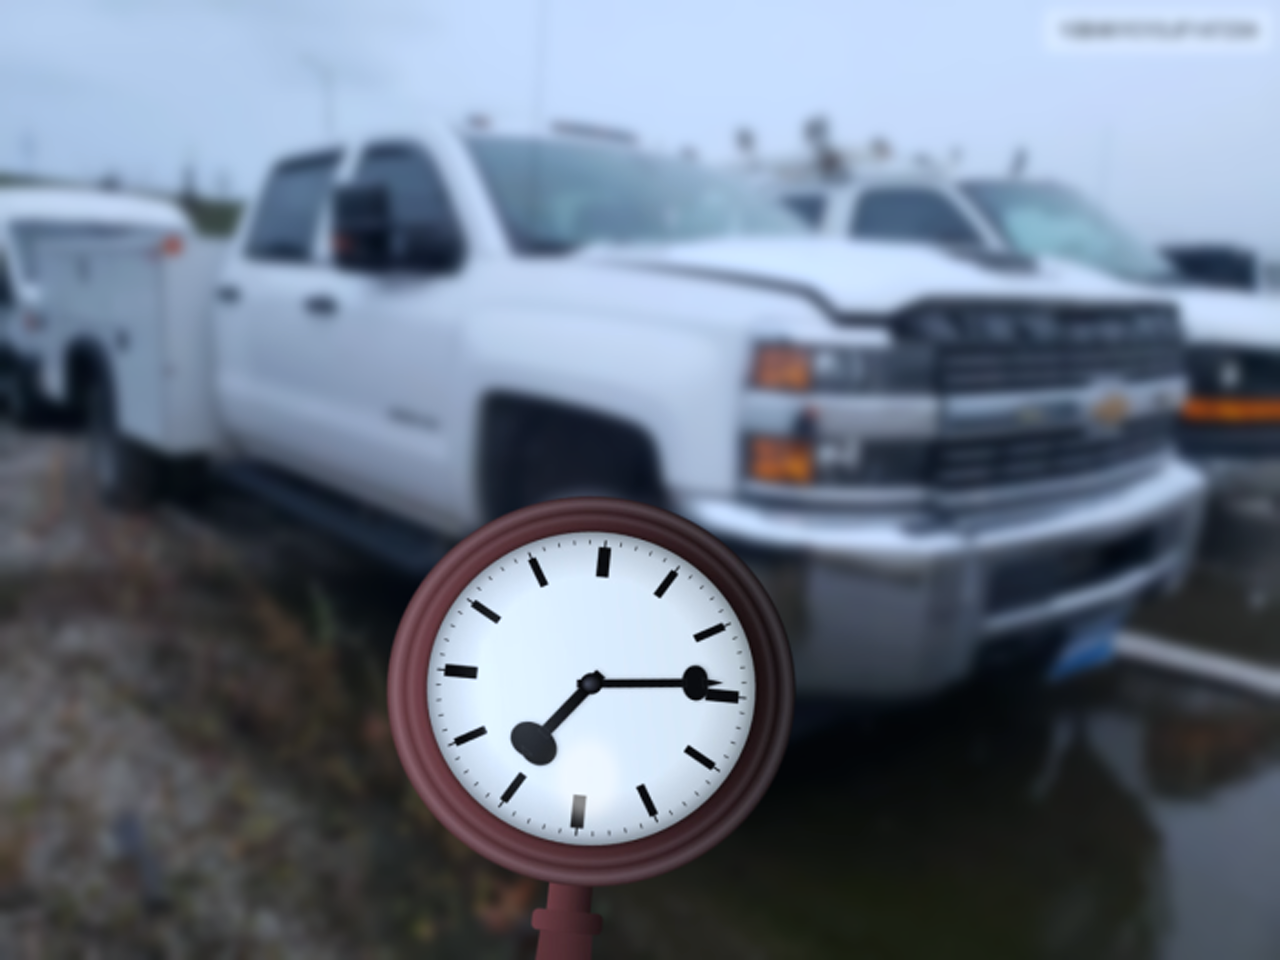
7 h 14 min
